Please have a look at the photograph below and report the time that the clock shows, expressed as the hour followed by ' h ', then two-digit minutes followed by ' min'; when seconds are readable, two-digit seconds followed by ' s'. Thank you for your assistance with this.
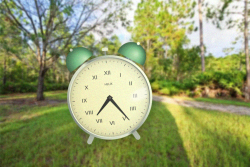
7 h 24 min
